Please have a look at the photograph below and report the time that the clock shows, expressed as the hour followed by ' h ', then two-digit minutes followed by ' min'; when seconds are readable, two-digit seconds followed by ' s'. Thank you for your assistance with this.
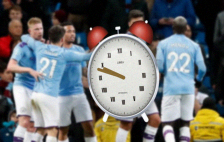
9 h 48 min
